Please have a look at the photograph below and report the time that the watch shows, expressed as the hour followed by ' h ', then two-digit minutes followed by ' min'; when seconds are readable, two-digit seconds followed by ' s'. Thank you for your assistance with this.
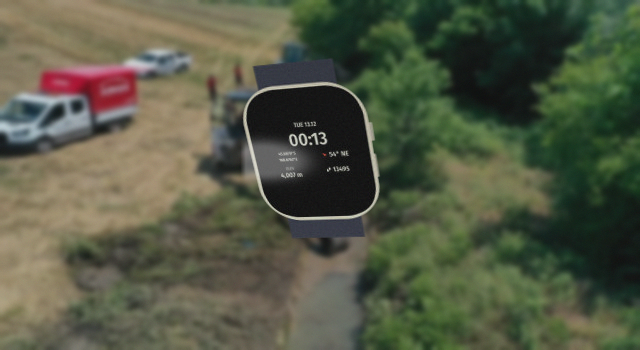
0 h 13 min
